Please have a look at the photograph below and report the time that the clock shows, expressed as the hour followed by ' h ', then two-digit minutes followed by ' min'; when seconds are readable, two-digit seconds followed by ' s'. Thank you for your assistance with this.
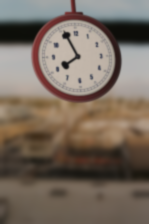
7 h 56 min
